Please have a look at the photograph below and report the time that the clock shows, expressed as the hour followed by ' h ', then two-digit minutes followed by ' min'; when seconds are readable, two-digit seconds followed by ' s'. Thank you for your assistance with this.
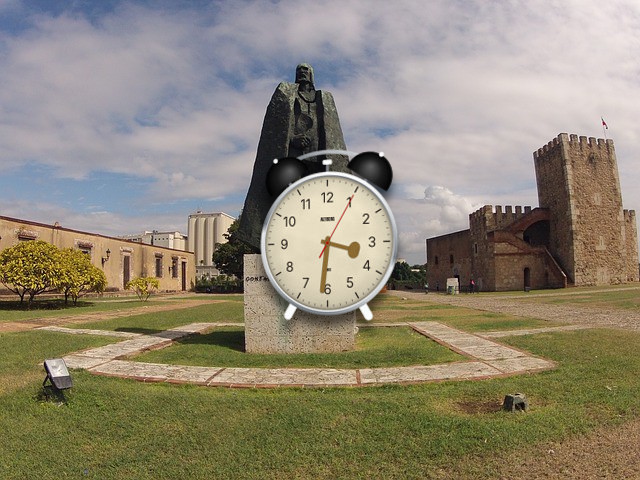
3 h 31 min 05 s
